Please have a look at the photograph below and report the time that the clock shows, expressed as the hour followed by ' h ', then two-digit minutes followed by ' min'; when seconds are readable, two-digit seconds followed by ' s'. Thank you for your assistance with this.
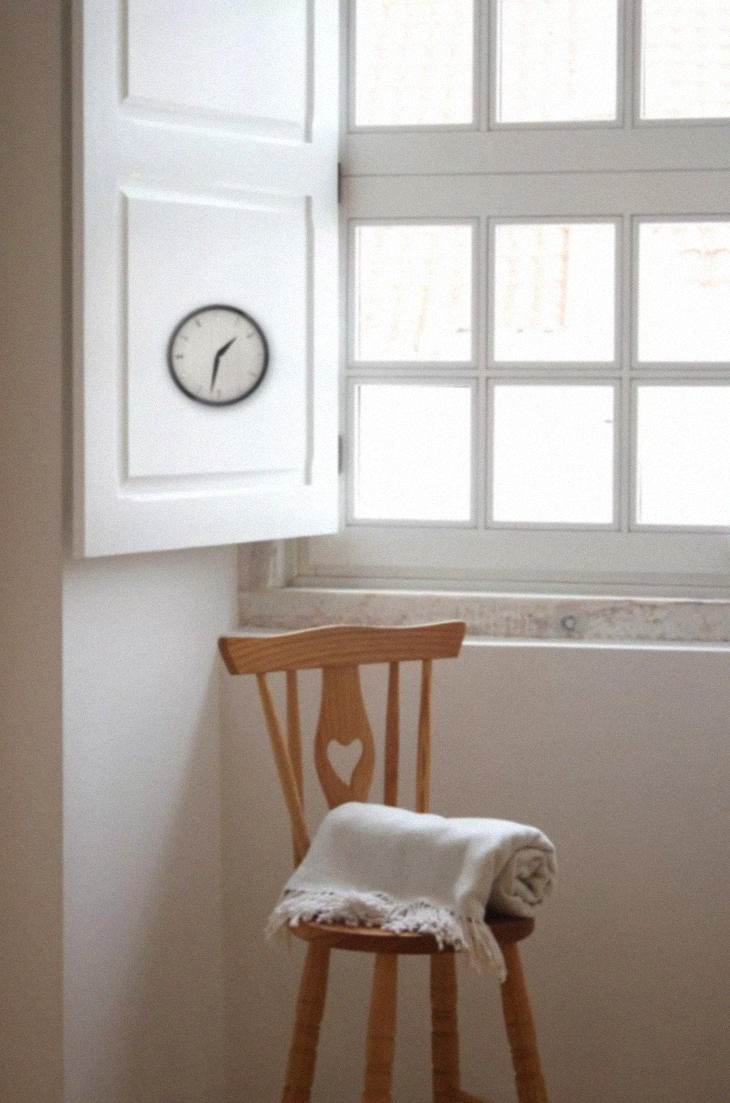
1 h 32 min
